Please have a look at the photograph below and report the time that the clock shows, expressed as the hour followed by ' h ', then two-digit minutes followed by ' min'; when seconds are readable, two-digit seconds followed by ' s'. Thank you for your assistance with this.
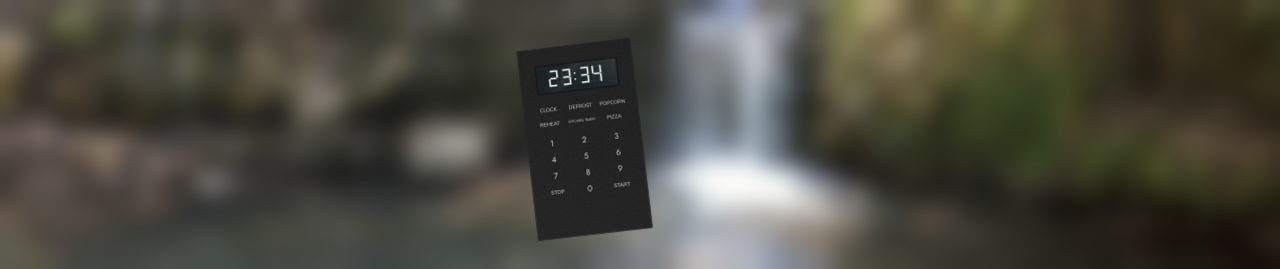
23 h 34 min
